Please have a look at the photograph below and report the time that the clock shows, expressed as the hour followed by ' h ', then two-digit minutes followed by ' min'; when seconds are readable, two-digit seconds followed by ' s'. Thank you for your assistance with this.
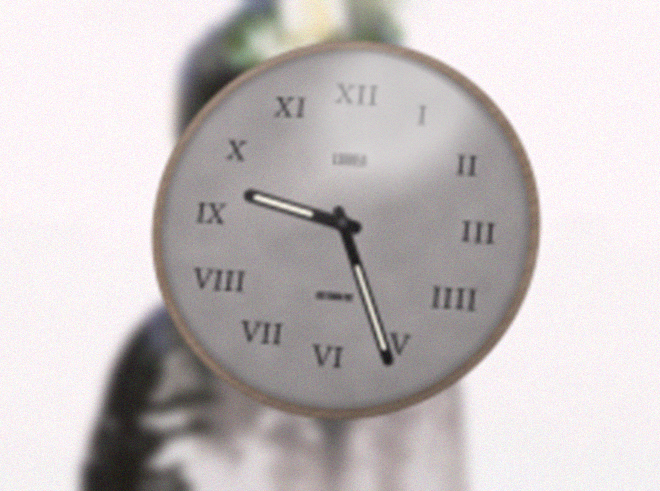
9 h 26 min
